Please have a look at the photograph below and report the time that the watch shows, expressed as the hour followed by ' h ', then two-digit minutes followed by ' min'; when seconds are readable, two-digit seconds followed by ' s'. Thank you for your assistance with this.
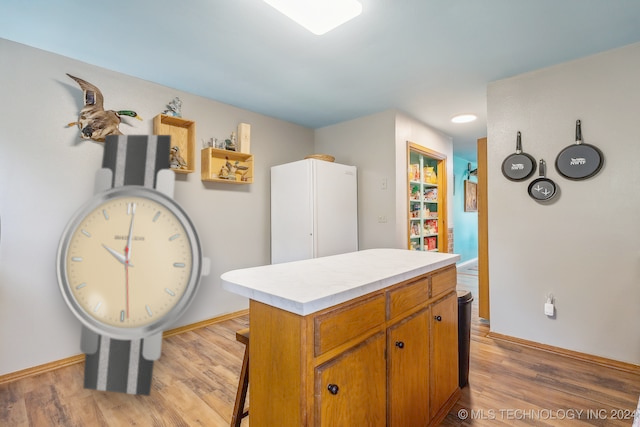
10 h 00 min 29 s
